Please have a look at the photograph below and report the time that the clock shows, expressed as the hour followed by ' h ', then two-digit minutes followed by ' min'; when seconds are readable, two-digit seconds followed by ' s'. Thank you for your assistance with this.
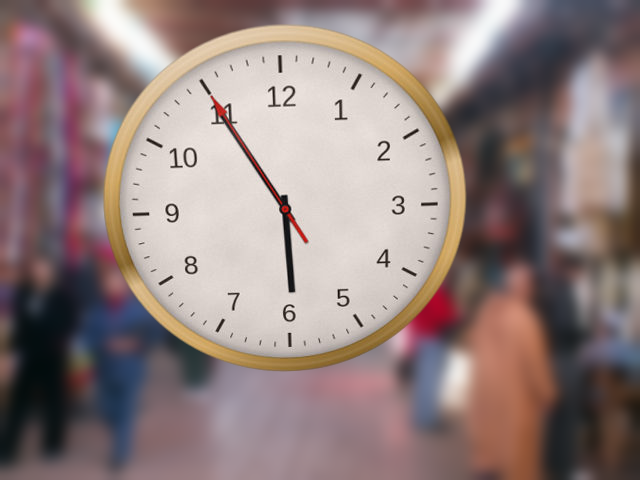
5 h 54 min 55 s
